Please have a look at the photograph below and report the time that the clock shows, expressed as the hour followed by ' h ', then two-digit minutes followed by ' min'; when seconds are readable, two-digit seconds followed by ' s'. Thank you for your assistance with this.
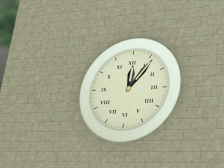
12 h 06 min
